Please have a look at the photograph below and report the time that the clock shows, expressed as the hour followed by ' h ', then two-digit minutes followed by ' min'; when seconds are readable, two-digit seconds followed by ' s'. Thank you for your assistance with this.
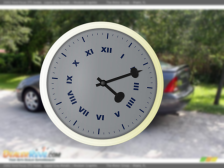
4 h 11 min
